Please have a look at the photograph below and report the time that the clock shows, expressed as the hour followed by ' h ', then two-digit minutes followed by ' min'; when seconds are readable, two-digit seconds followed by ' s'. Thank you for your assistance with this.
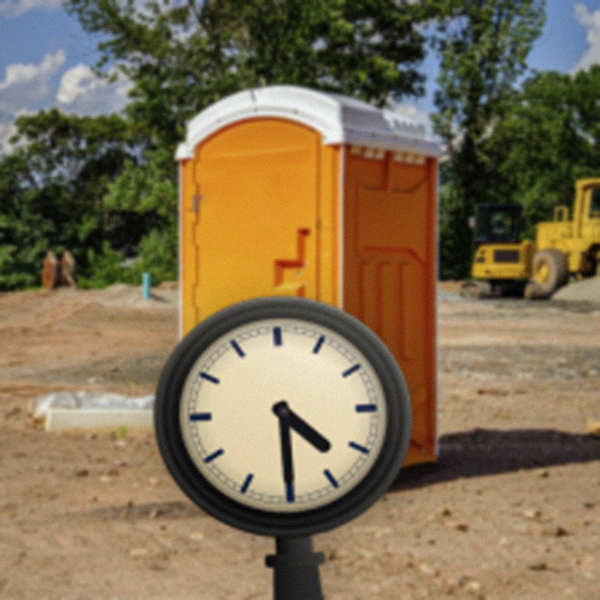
4 h 30 min
